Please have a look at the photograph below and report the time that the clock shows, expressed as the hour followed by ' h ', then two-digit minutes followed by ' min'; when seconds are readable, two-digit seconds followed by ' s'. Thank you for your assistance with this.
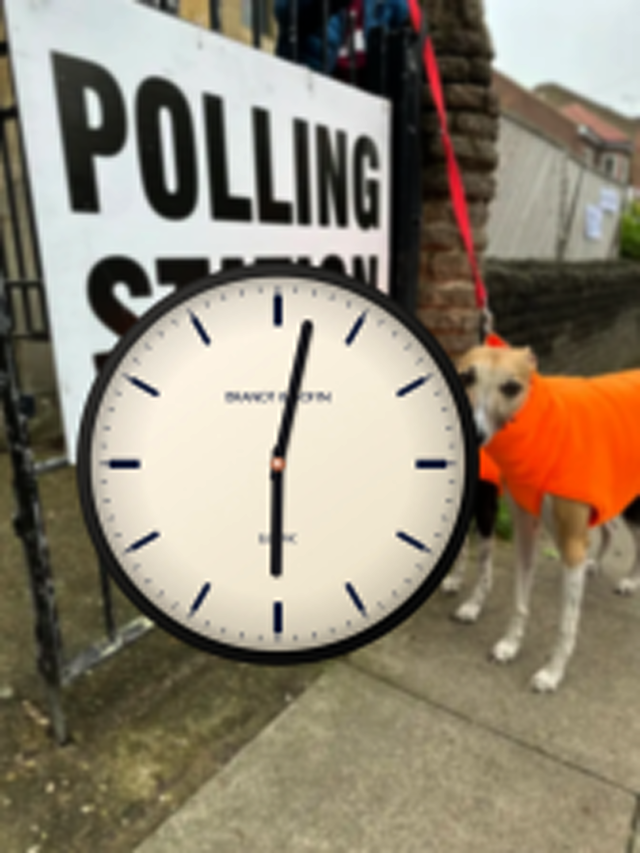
6 h 02 min
